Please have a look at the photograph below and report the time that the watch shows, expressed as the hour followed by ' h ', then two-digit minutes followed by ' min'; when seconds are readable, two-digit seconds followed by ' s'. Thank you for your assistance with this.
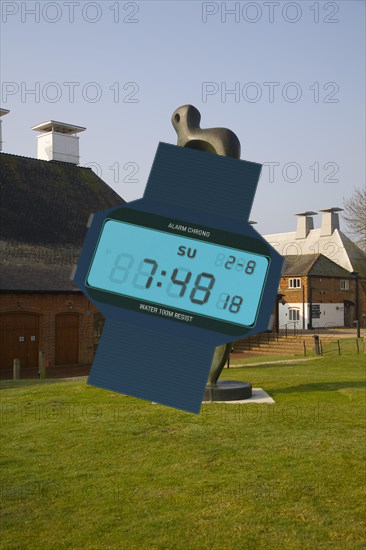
7 h 48 min 18 s
